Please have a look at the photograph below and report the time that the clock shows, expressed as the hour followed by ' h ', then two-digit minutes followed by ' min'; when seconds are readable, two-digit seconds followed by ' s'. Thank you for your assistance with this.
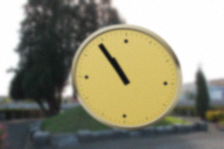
10 h 54 min
